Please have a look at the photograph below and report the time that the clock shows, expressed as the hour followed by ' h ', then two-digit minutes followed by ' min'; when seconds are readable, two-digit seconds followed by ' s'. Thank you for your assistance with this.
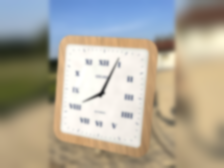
8 h 04 min
